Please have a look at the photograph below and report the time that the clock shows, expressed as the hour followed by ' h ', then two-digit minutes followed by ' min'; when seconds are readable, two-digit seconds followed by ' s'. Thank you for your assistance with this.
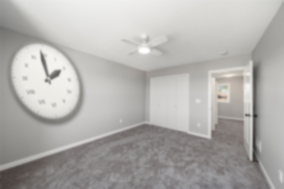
1 h 59 min
